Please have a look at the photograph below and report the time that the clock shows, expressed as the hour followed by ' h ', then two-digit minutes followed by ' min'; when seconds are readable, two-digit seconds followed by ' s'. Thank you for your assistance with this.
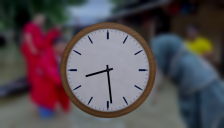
8 h 29 min
